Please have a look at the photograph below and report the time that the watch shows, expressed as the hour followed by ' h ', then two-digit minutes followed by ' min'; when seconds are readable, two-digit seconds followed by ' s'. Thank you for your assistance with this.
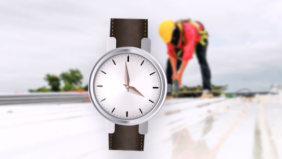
3 h 59 min
